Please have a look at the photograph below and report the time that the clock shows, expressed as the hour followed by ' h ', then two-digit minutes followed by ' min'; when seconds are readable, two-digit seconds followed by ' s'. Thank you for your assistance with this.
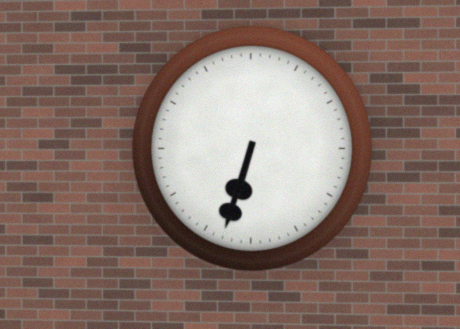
6 h 33 min
